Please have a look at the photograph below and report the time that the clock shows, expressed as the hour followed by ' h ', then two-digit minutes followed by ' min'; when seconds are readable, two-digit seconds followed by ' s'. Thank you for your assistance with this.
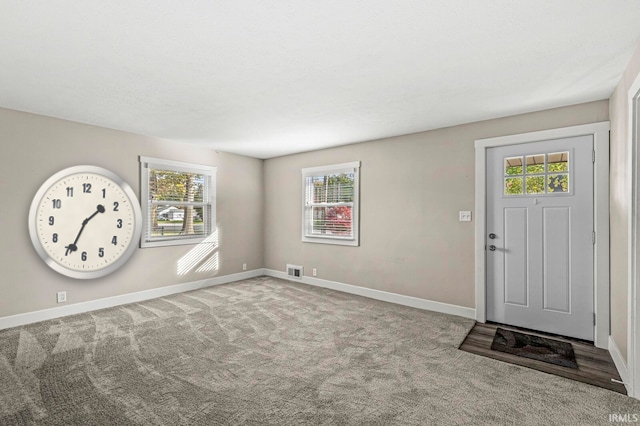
1 h 34 min
